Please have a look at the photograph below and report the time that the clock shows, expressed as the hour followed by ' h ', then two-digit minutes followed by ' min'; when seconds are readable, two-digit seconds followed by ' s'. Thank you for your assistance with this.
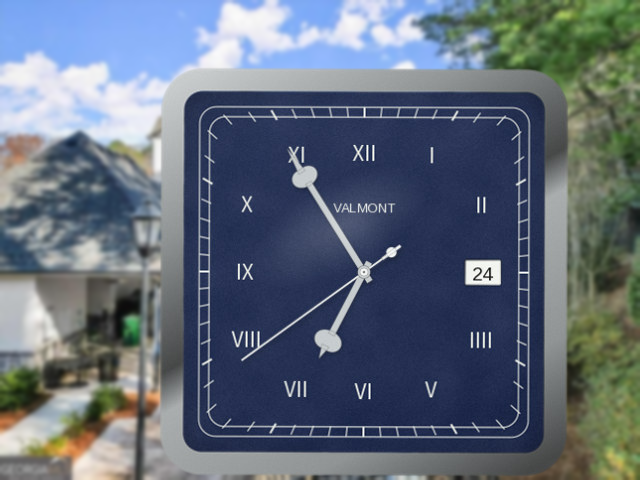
6 h 54 min 39 s
